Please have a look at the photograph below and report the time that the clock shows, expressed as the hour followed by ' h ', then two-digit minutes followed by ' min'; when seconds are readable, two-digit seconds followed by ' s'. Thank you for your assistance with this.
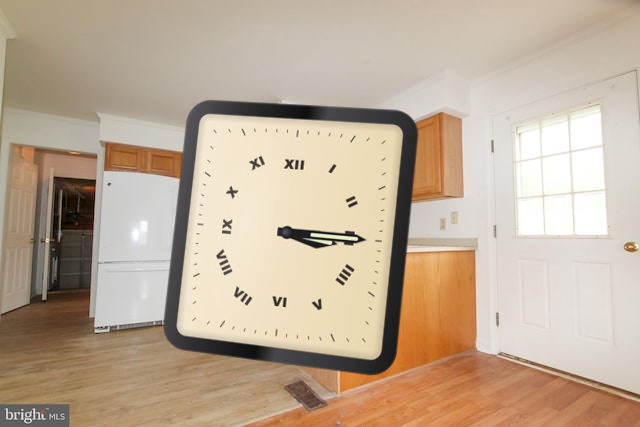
3 h 15 min
